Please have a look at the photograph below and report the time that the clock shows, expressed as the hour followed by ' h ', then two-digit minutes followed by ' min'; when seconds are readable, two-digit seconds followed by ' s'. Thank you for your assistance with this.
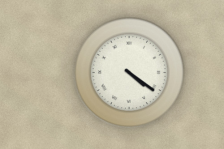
4 h 21 min
